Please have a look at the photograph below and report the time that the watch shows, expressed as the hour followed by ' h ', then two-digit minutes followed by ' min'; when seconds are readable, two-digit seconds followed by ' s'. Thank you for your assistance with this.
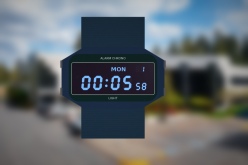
0 h 05 min 58 s
